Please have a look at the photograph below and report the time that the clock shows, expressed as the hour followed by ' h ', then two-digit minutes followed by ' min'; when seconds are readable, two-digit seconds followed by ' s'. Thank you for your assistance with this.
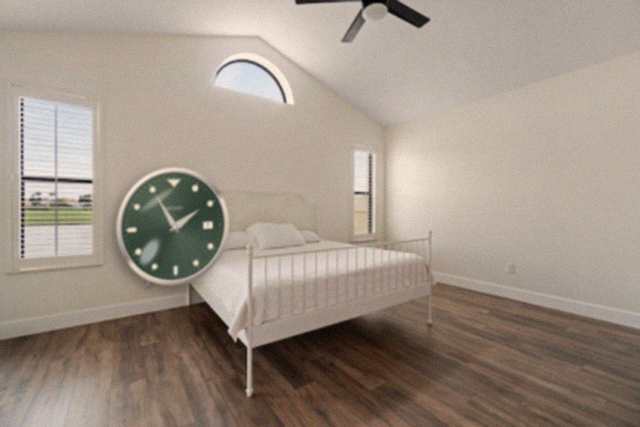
1 h 55 min
